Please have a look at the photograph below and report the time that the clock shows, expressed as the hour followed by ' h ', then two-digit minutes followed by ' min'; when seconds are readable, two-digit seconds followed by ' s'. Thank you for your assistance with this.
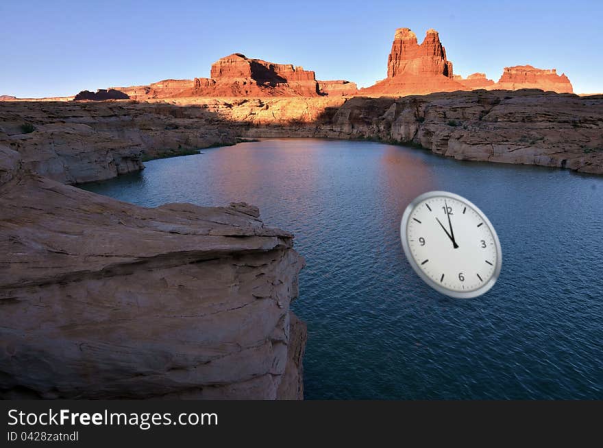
11 h 00 min
